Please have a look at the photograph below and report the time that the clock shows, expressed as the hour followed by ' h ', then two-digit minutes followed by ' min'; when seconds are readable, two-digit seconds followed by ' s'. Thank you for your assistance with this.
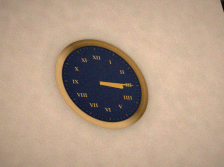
3 h 15 min
